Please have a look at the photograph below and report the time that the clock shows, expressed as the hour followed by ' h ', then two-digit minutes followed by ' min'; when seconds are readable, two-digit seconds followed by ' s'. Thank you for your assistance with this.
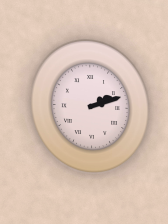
2 h 12 min
